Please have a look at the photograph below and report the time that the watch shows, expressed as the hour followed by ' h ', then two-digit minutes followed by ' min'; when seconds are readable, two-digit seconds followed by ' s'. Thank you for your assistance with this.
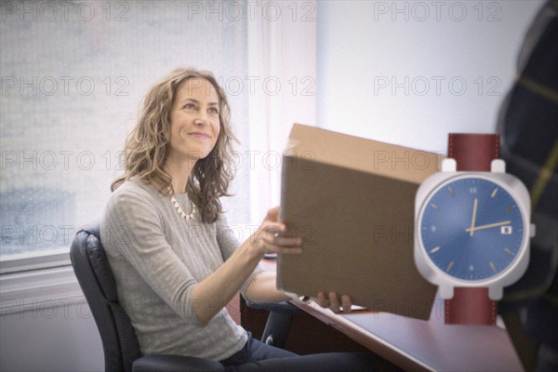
12 h 13 min
